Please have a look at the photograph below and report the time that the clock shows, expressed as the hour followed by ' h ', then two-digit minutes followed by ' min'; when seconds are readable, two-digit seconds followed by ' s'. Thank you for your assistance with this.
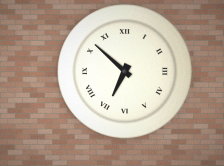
6 h 52 min
